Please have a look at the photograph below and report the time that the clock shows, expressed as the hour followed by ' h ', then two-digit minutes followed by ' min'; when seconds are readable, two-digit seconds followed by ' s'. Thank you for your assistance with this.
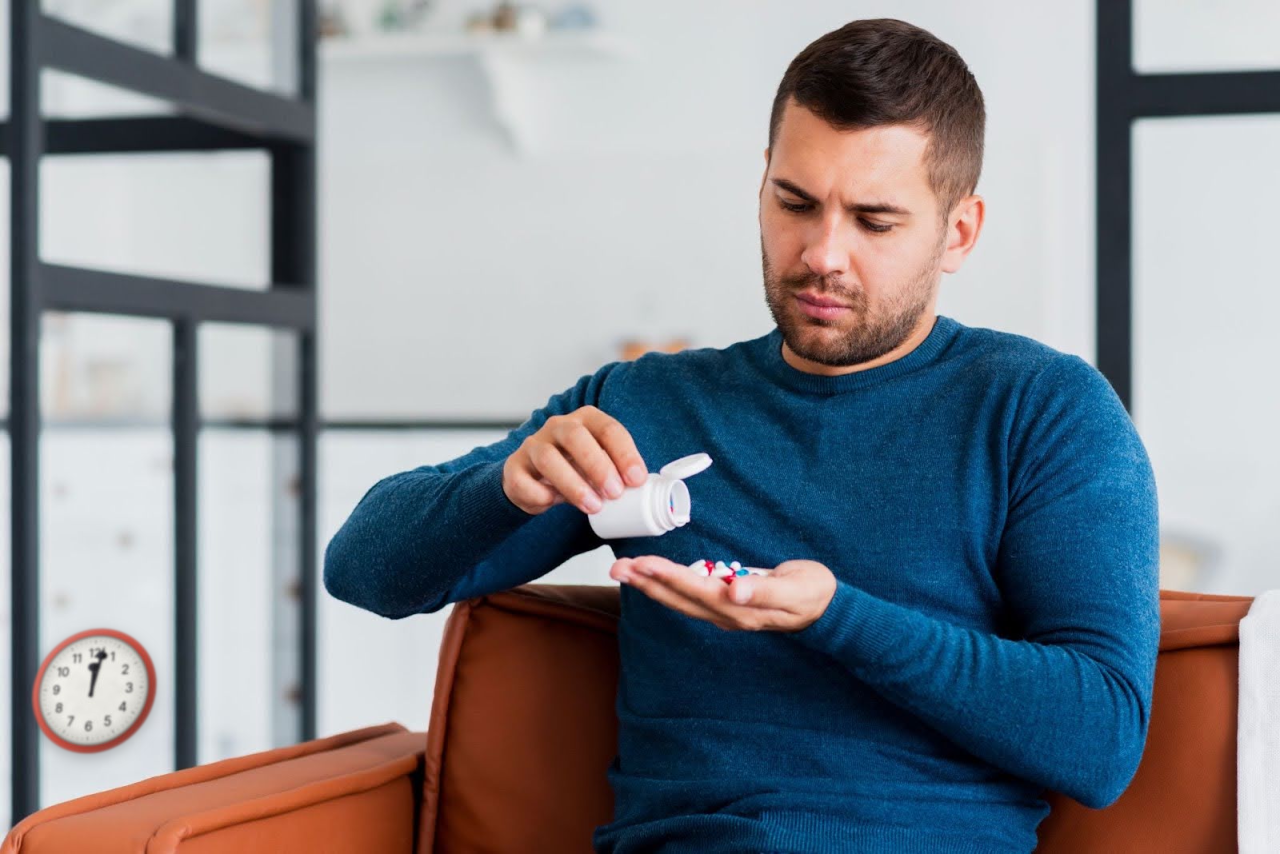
12 h 02 min
